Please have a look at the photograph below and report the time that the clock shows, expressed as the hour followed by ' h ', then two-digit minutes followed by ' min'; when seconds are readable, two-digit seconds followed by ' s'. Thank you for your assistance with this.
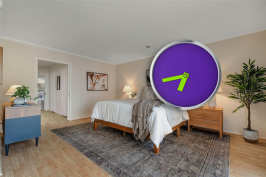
6 h 43 min
